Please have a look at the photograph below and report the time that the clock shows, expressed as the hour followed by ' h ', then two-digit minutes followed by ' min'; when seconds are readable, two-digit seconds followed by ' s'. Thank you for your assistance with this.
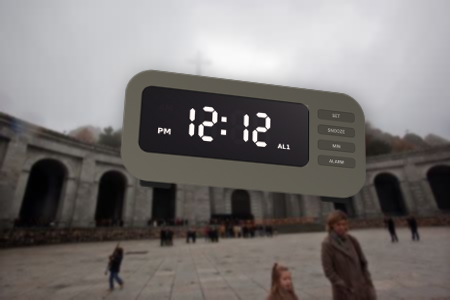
12 h 12 min
